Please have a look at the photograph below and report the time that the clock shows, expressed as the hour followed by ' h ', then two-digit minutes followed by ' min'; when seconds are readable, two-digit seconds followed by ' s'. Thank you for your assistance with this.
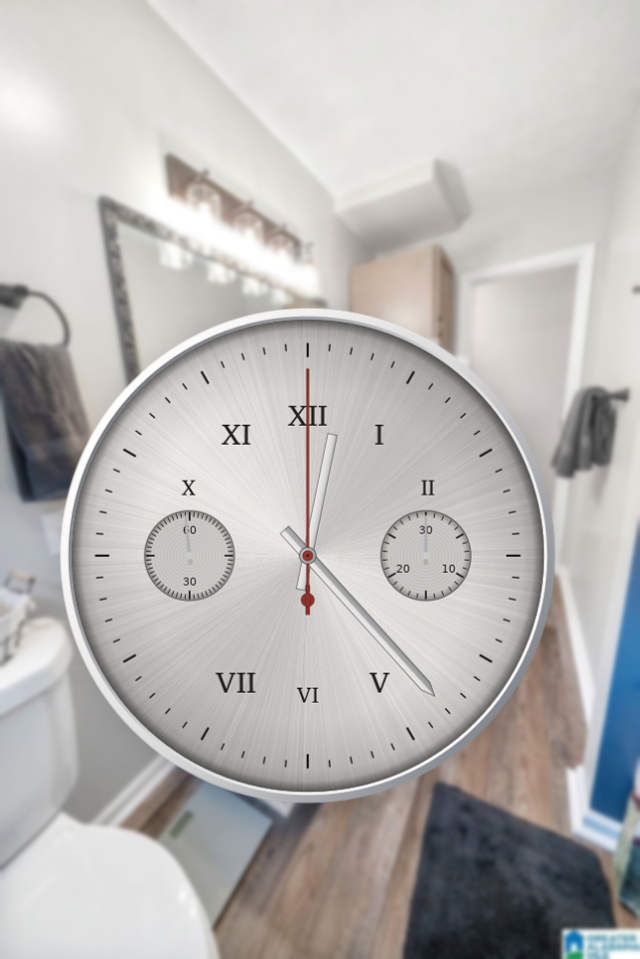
12 h 22 min 59 s
